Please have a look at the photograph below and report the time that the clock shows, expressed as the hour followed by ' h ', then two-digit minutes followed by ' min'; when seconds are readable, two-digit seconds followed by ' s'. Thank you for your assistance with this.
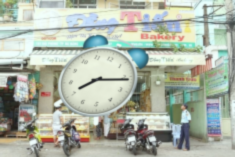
7 h 11 min
